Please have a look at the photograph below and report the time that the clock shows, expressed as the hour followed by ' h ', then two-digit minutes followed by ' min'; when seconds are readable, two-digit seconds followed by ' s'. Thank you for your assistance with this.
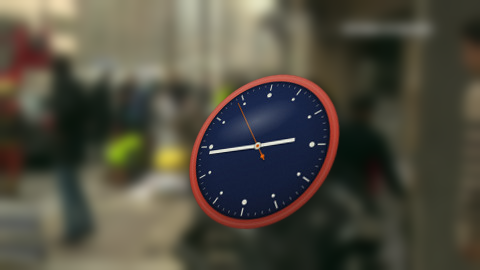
2 h 43 min 54 s
